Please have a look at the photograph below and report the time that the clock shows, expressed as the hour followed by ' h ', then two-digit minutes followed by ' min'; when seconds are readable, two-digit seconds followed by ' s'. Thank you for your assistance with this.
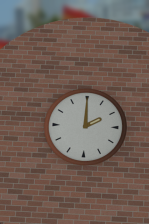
2 h 00 min
